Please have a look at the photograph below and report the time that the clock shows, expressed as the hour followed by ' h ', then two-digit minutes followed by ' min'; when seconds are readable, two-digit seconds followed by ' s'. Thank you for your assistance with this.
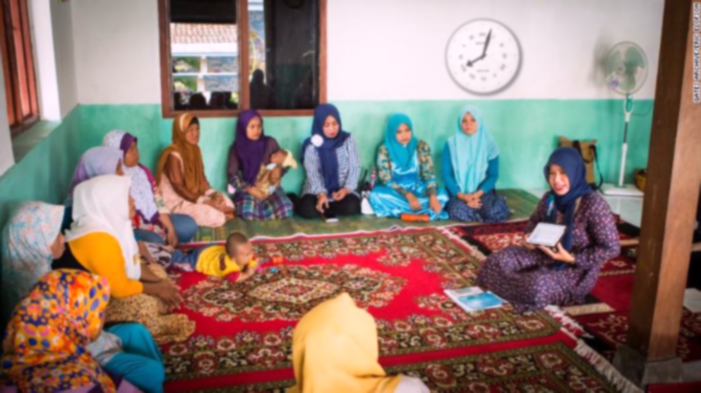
8 h 03 min
